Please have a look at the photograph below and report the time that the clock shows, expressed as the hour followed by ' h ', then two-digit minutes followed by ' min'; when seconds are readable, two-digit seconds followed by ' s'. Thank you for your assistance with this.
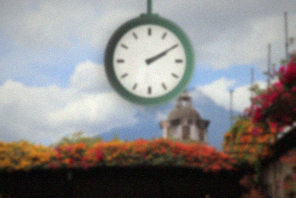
2 h 10 min
